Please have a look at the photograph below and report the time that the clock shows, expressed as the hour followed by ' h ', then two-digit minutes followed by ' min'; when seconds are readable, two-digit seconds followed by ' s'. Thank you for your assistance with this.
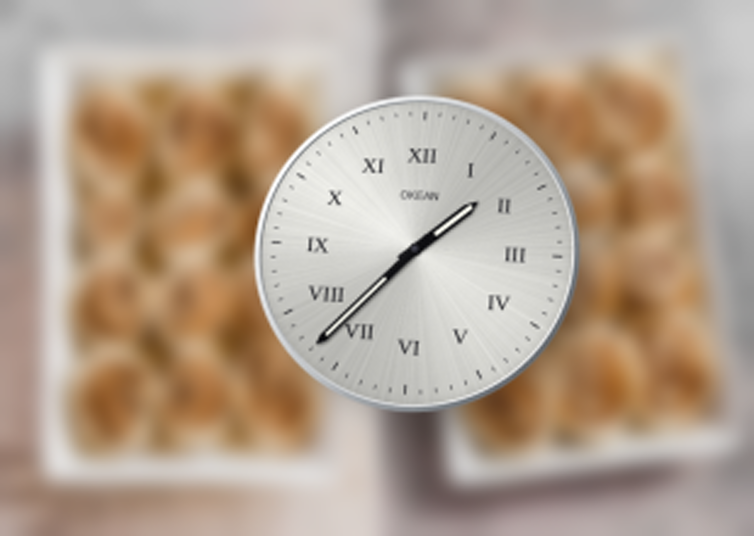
1 h 37 min
